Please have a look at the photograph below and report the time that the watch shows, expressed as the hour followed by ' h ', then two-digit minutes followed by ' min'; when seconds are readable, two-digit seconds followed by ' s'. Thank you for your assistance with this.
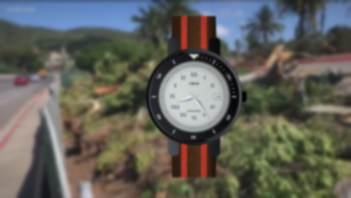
8 h 24 min
